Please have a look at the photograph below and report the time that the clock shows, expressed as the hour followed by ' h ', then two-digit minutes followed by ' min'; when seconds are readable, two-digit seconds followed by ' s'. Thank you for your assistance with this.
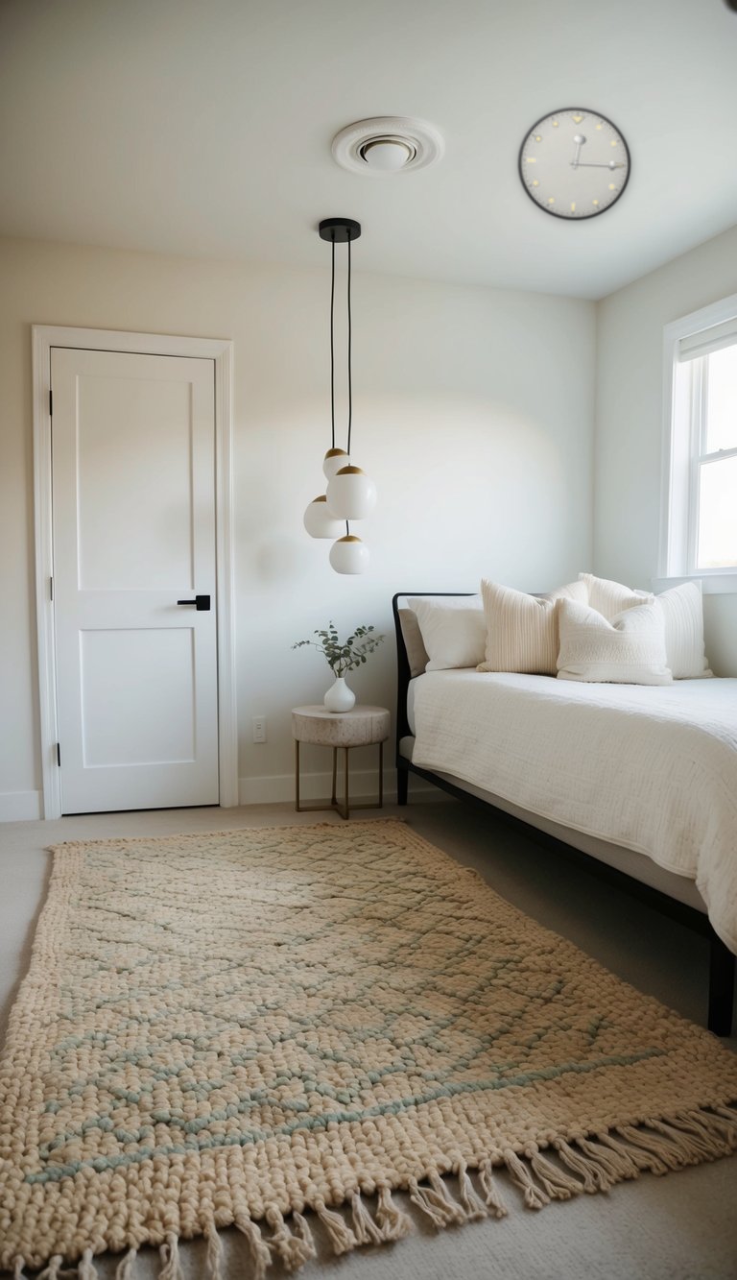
12 h 15 min
